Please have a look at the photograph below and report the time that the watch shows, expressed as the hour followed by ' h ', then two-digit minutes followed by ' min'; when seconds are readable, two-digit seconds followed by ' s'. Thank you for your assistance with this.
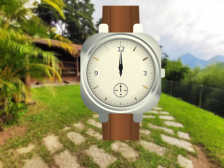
12 h 00 min
